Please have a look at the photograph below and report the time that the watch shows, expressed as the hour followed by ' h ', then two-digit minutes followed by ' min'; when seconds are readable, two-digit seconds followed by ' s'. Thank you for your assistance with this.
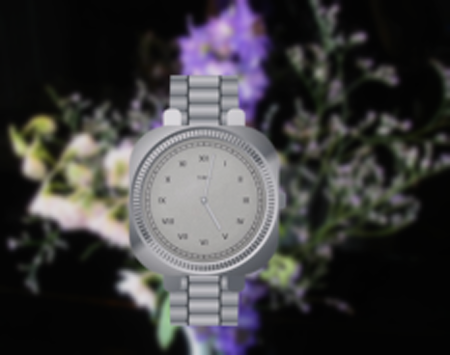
5 h 02 min
